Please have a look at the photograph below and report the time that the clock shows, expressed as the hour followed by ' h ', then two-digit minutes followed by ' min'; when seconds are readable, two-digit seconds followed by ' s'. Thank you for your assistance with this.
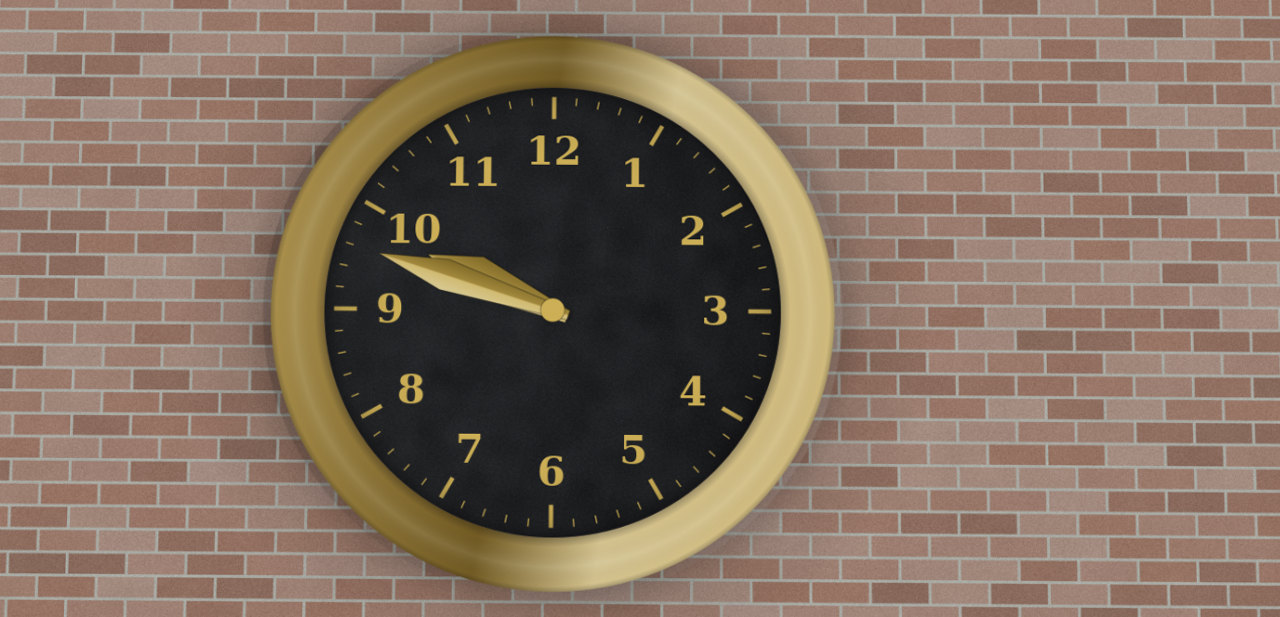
9 h 48 min
